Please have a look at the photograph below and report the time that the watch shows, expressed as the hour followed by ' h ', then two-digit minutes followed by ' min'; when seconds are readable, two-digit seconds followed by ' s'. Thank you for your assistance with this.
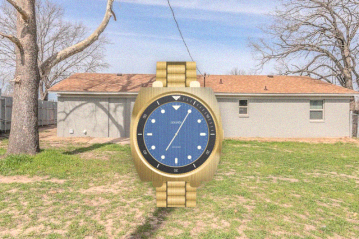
7 h 05 min
